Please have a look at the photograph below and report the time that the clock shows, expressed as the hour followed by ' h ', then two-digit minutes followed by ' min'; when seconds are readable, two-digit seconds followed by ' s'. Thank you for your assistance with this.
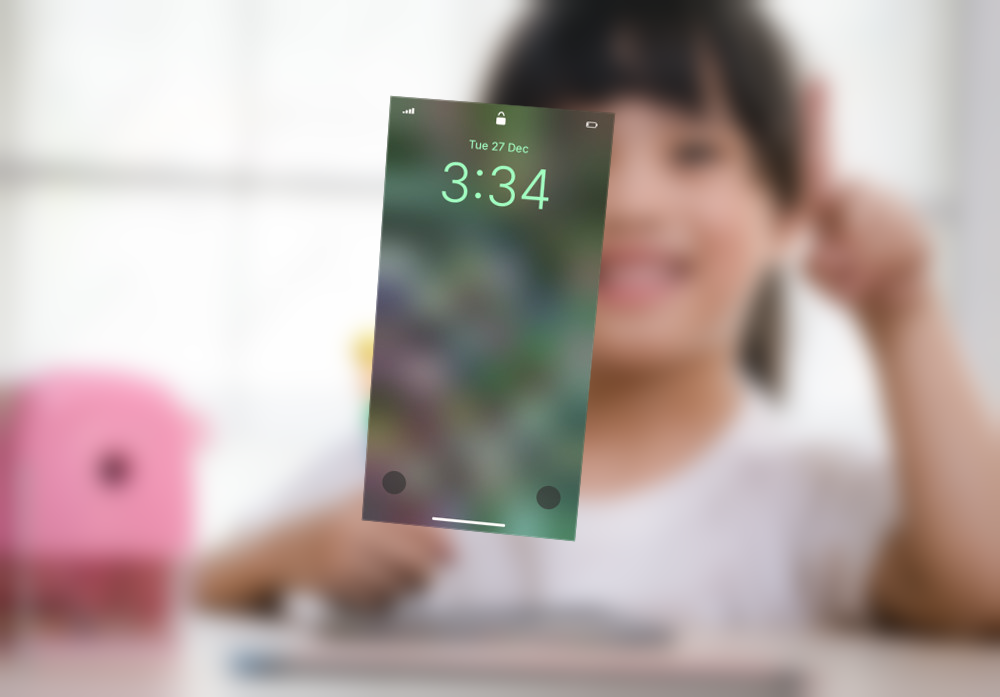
3 h 34 min
